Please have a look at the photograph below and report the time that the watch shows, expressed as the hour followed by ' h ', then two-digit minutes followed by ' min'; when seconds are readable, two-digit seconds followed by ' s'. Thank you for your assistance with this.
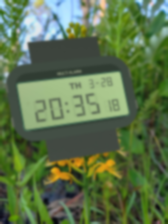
20 h 35 min 18 s
